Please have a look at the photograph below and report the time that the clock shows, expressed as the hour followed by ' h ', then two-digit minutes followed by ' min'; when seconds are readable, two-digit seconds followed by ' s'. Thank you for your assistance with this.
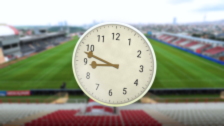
8 h 48 min
